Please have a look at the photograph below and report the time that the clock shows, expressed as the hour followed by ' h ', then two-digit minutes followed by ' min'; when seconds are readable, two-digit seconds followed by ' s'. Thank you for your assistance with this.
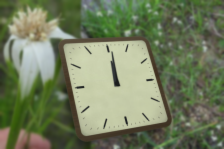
12 h 01 min
